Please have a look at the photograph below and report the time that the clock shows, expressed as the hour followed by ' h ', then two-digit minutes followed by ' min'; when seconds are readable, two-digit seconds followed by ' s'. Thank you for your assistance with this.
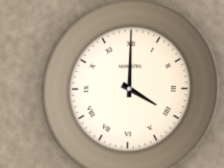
4 h 00 min
